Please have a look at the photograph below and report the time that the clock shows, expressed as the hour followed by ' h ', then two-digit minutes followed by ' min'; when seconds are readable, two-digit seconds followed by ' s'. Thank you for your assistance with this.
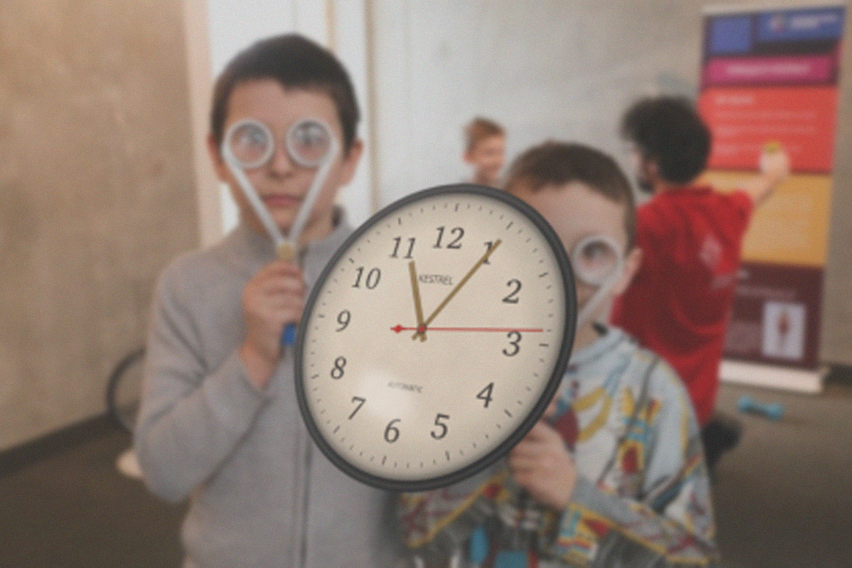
11 h 05 min 14 s
